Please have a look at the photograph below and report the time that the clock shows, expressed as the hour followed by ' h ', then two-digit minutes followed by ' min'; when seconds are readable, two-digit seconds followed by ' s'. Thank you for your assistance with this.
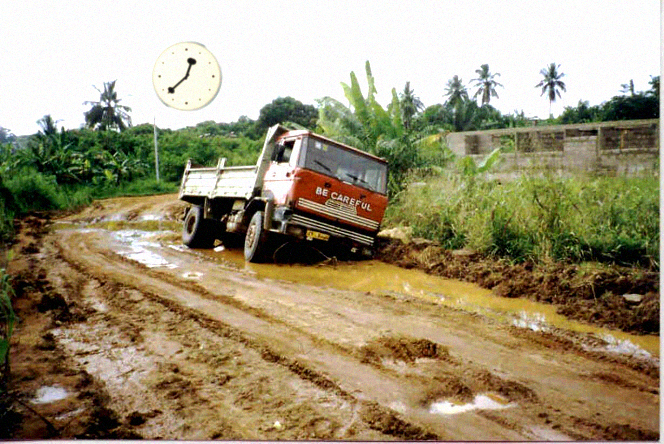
12 h 38 min
